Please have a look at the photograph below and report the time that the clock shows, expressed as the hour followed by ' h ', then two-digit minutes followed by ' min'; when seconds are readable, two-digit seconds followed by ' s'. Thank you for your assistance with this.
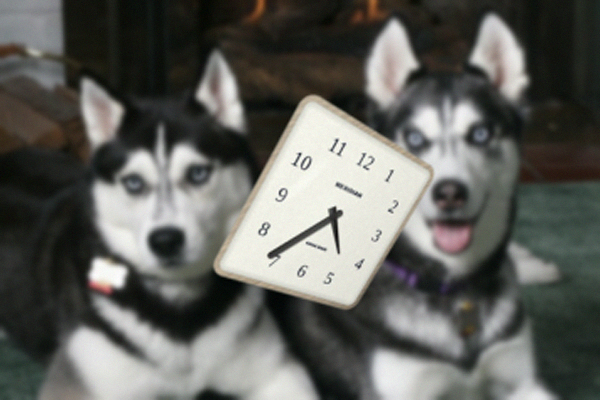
4 h 36 min
